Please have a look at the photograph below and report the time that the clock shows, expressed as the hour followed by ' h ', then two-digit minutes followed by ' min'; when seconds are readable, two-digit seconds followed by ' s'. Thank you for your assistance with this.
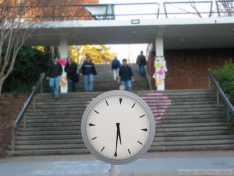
5 h 30 min
